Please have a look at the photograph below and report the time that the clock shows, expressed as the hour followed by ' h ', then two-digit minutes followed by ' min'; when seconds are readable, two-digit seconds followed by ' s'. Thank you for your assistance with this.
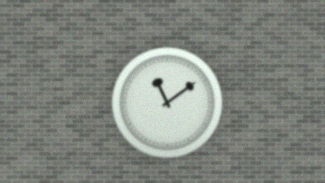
11 h 09 min
